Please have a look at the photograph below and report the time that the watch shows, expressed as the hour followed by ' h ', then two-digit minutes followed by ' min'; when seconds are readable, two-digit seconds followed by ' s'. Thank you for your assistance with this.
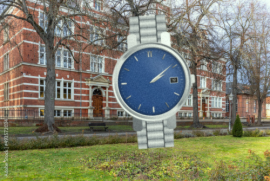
2 h 09 min
